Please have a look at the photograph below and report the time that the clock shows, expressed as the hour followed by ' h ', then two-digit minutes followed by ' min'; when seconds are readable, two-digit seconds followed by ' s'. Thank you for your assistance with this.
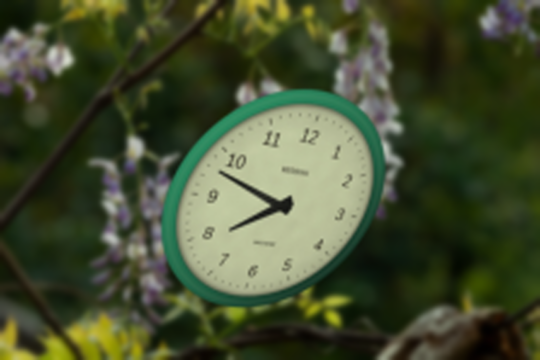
7 h 48 min
